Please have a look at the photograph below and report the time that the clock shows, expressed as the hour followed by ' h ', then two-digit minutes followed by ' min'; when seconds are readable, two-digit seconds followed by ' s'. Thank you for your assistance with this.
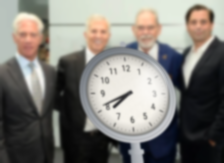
7 h 41 min
